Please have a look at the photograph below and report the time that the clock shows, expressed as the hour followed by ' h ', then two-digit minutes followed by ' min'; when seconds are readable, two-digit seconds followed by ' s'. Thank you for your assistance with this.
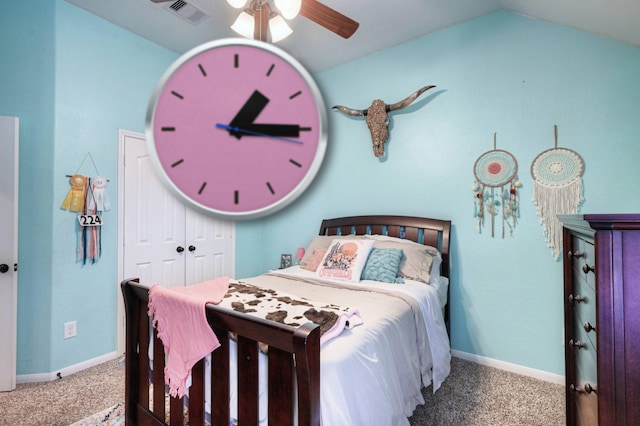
1 h 15 min 17 s
